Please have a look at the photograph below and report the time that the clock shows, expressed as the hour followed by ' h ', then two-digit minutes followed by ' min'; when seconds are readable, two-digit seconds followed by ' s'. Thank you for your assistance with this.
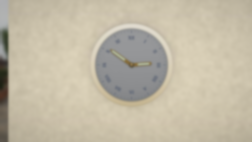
2 h 51 min
